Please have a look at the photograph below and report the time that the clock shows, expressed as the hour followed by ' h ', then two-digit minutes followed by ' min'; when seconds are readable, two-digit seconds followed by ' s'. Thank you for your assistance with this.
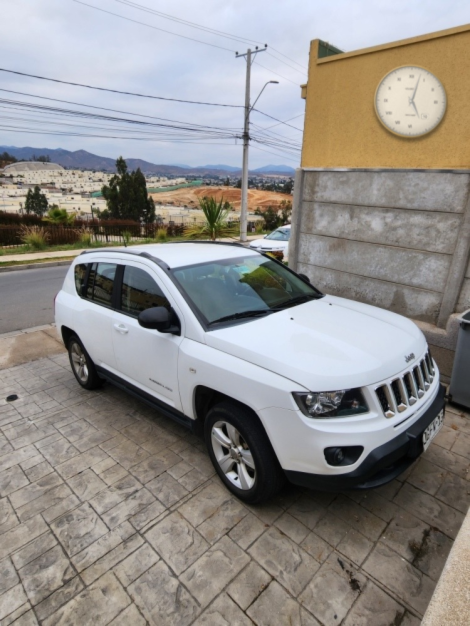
5 h 03 min
